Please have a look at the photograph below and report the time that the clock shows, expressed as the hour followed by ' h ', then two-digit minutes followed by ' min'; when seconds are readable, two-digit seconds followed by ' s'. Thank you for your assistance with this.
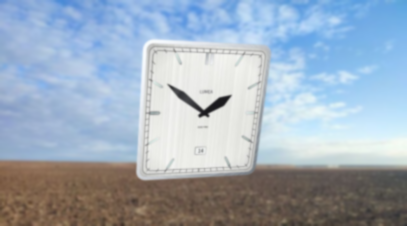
1 h 51 min
